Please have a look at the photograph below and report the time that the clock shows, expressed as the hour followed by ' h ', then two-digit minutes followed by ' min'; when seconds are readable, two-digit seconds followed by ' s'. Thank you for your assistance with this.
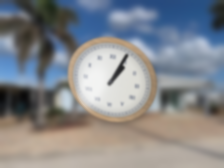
1 h 04 min
